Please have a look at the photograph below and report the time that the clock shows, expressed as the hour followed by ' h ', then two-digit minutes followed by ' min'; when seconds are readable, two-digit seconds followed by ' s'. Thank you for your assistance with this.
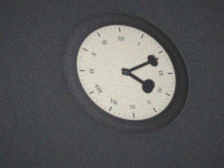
4 h 11 min
